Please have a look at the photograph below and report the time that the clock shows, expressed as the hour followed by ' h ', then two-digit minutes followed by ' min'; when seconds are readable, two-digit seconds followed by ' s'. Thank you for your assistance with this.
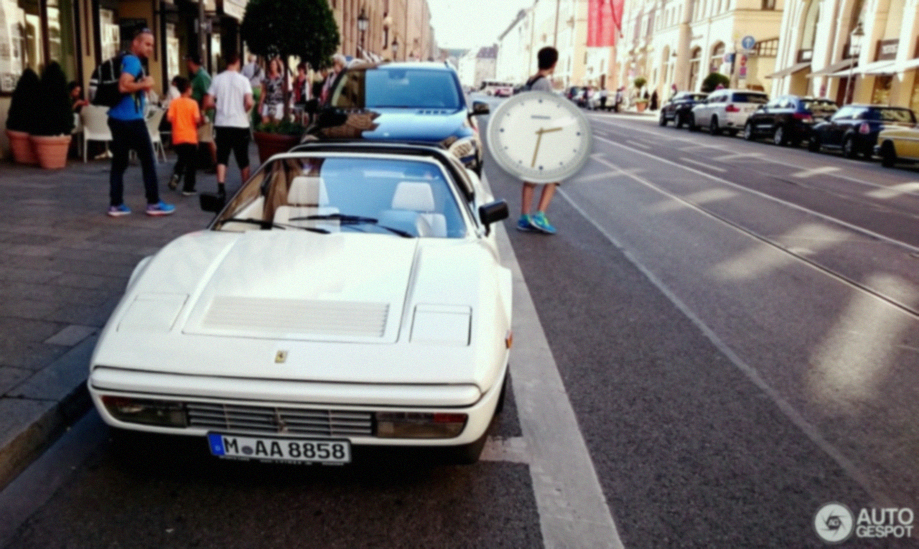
2 h 32 min
